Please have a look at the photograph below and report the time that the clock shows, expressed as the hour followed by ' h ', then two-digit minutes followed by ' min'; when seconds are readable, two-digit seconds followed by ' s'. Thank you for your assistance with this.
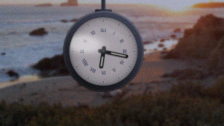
6 h 17 min
